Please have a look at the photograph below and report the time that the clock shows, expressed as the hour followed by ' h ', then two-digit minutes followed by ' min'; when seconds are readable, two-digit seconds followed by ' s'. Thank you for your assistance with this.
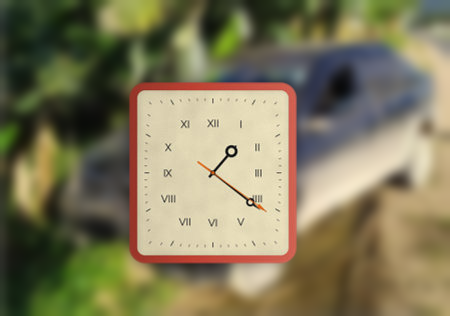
1 h 21 min 21 s
